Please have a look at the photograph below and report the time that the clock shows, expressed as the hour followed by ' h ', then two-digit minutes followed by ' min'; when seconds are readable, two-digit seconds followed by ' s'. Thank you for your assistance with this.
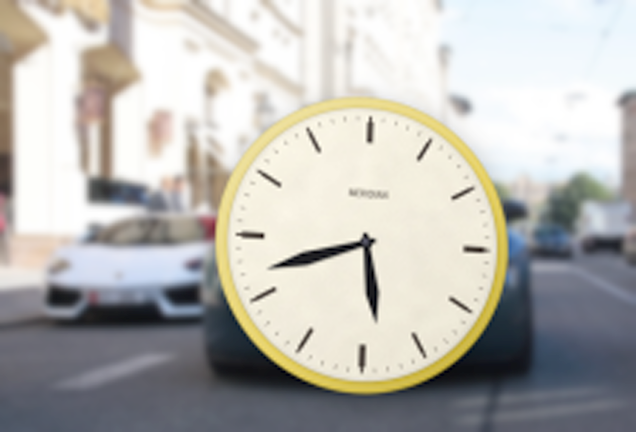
5 h 42 min
